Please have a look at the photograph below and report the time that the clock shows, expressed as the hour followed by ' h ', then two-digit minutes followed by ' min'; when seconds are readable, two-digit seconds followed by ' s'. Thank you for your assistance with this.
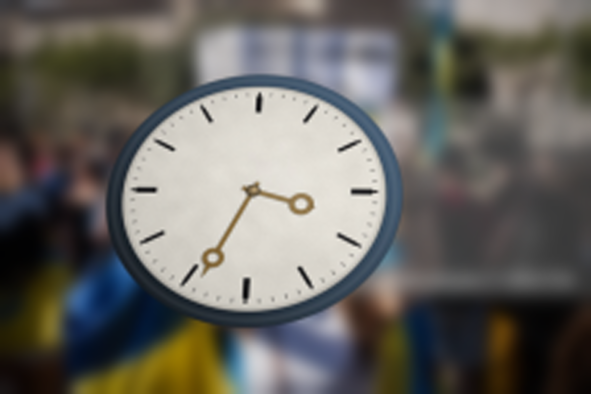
3 h 34 min
